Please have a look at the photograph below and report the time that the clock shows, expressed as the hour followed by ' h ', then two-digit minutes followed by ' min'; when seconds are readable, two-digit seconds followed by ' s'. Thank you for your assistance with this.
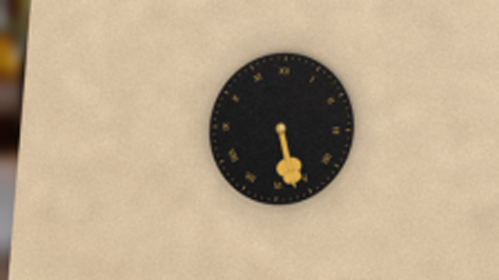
5 h 27 min
